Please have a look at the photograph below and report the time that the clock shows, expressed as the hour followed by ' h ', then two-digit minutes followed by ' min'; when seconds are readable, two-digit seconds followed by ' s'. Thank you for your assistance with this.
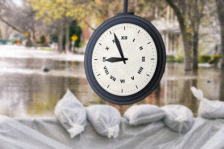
8 h 56 min
